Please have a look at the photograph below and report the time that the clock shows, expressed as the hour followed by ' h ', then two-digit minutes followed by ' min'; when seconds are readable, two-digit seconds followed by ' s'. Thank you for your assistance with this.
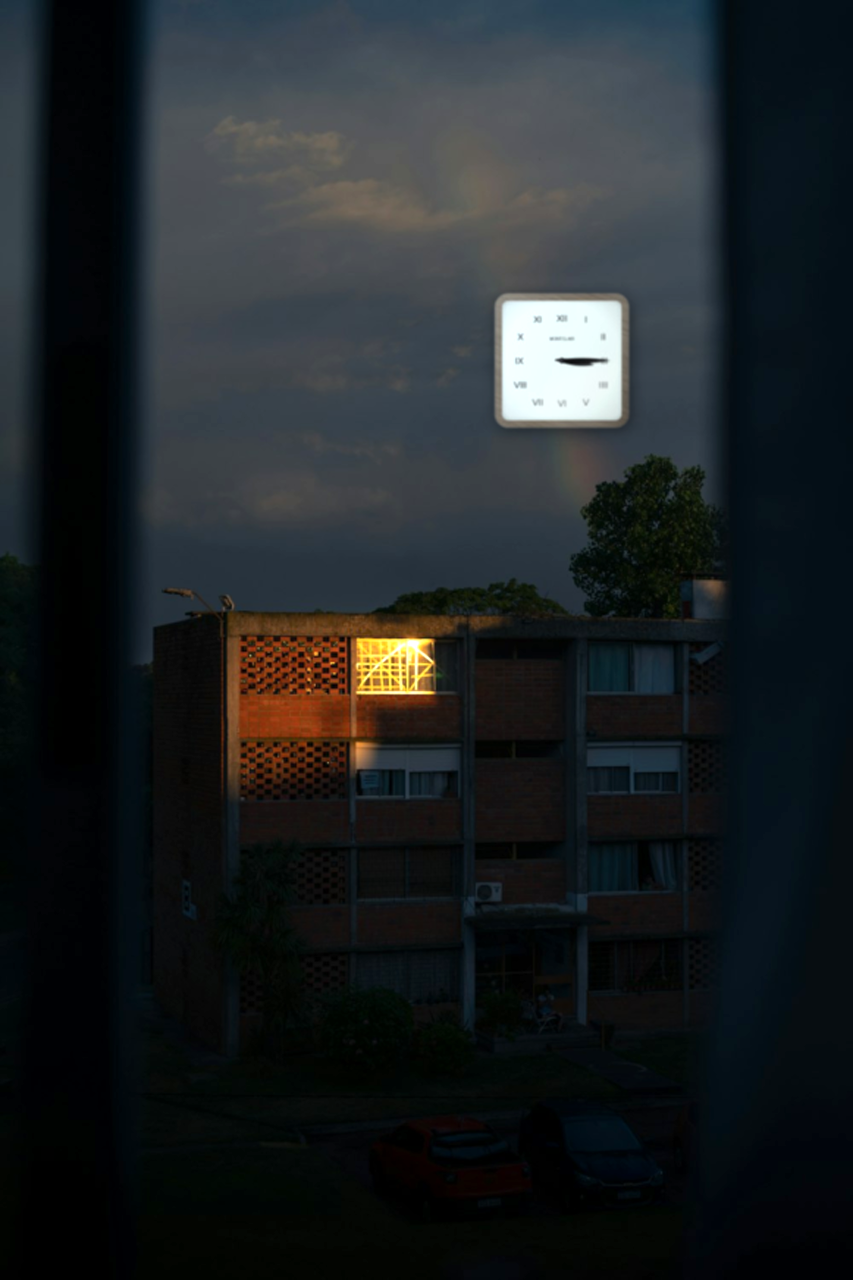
3 h 15 min
